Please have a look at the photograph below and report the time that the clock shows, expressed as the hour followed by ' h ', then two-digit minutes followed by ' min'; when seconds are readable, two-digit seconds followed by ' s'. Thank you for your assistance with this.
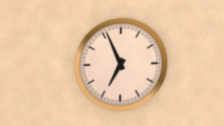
6 h 56 min
